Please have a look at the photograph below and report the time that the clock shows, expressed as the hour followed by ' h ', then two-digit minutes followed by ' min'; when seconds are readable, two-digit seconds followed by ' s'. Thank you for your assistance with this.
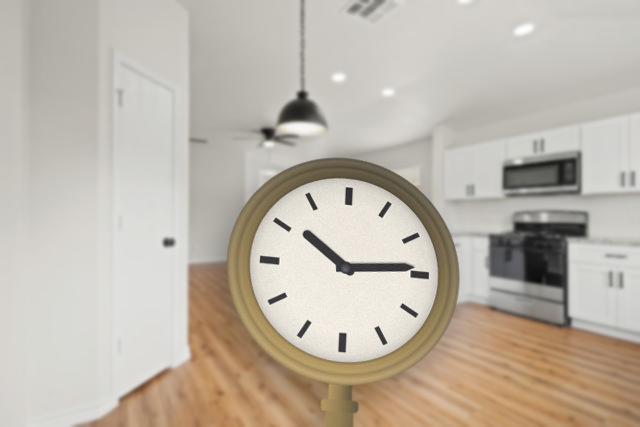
10 h 14 min
